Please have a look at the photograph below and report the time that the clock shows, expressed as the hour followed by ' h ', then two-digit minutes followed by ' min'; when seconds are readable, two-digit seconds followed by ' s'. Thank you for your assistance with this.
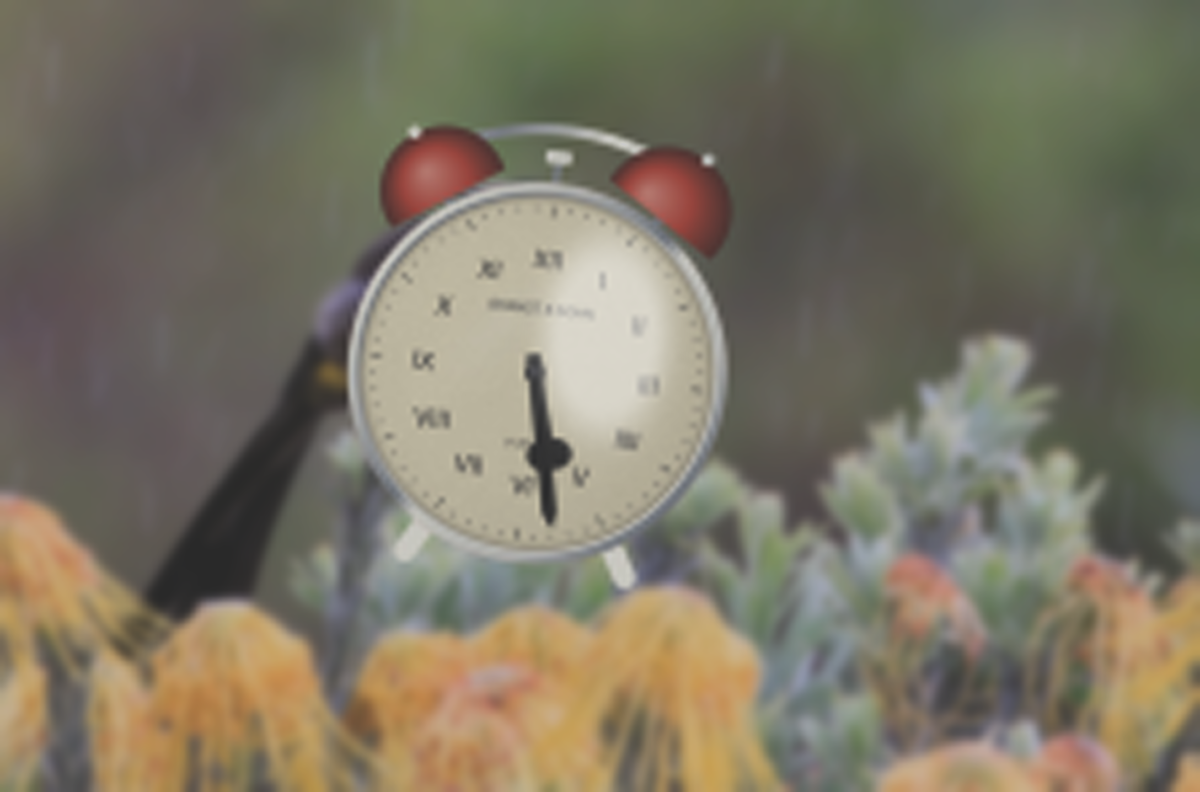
5 h 28 min
